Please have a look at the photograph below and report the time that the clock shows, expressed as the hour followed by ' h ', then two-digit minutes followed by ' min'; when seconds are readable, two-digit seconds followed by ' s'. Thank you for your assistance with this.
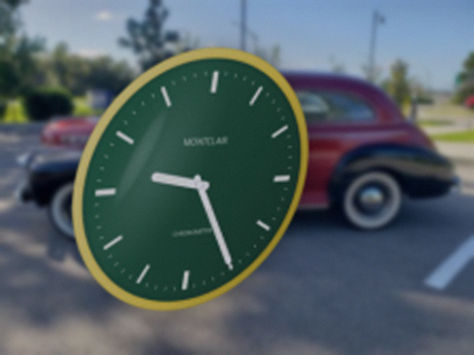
9 h 25 min
